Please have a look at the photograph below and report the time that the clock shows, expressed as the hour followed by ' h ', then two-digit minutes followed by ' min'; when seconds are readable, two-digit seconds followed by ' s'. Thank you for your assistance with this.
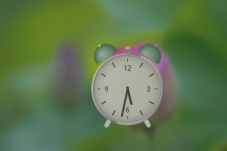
5 h 32 min
